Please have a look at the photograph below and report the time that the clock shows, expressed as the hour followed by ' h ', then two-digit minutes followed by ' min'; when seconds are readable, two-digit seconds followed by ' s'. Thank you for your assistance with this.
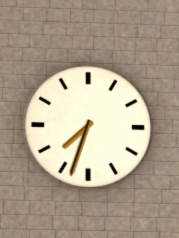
7 h 33 min
